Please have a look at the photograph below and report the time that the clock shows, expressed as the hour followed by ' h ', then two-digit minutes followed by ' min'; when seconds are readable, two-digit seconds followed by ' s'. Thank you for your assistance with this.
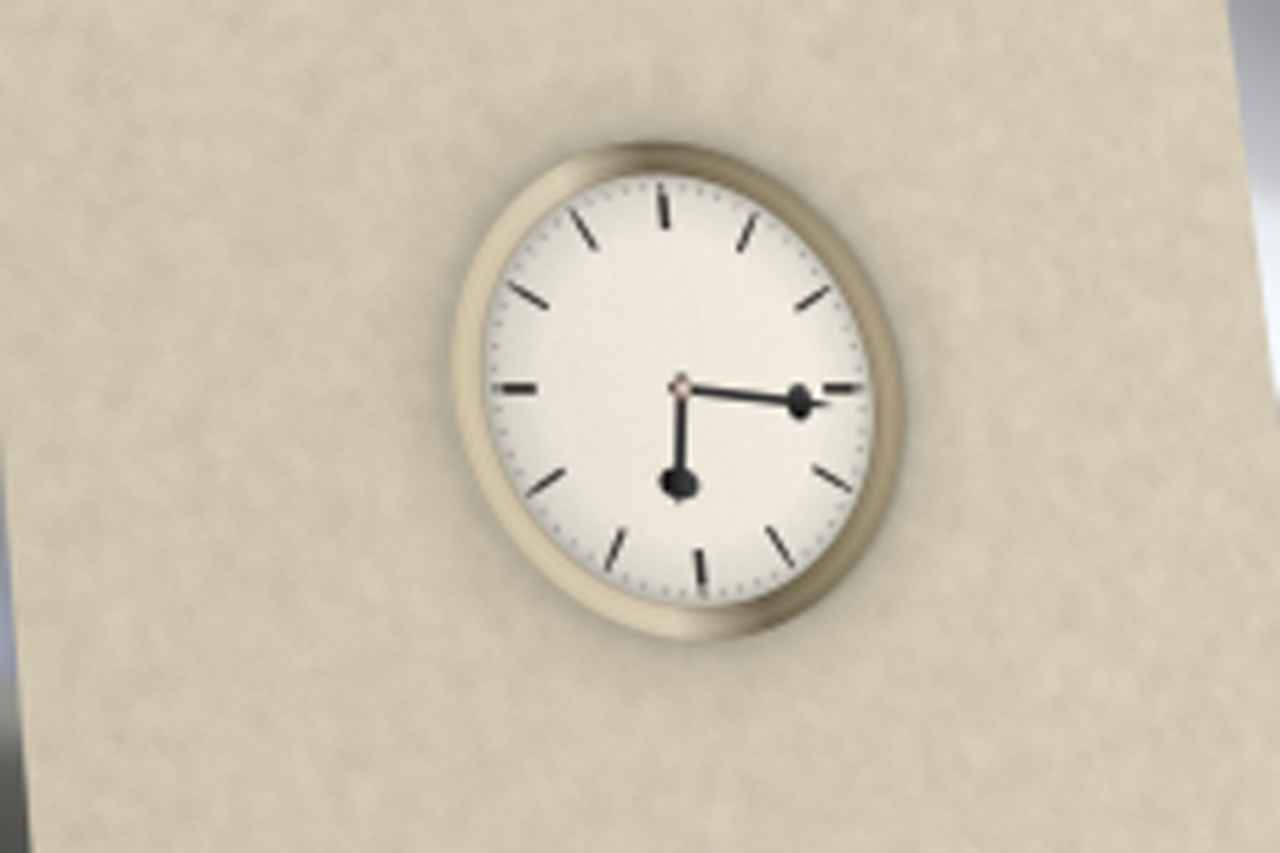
6 h 16 min
